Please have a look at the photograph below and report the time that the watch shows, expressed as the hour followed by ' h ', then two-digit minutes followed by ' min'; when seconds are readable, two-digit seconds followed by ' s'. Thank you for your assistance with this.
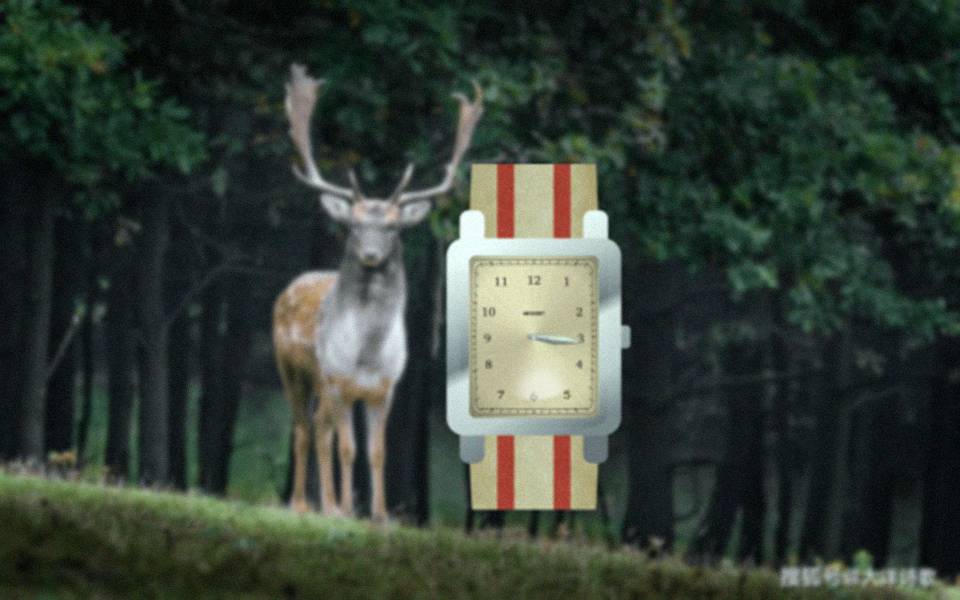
3 h 16 min
